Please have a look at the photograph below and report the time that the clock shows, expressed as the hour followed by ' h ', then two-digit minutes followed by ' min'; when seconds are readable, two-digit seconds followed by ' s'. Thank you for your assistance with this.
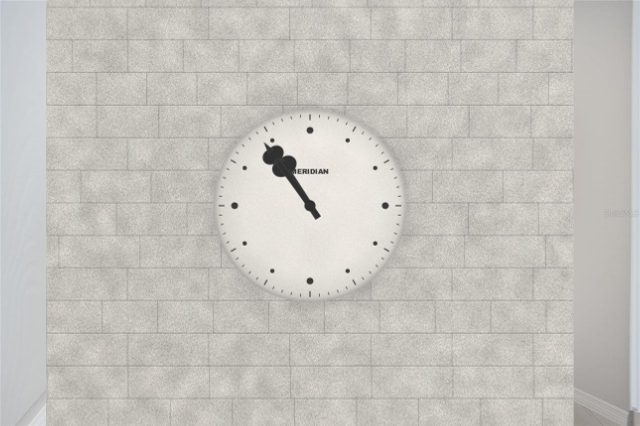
10 h 54 min
